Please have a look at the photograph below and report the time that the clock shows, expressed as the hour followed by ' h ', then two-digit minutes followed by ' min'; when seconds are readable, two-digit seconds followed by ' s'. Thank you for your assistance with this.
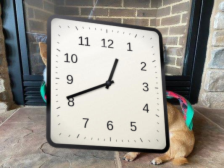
12 h 41 min
